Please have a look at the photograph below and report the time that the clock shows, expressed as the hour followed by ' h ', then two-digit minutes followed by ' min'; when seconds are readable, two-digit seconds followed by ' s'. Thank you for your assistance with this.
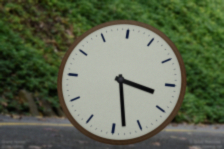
3 h 28 min
